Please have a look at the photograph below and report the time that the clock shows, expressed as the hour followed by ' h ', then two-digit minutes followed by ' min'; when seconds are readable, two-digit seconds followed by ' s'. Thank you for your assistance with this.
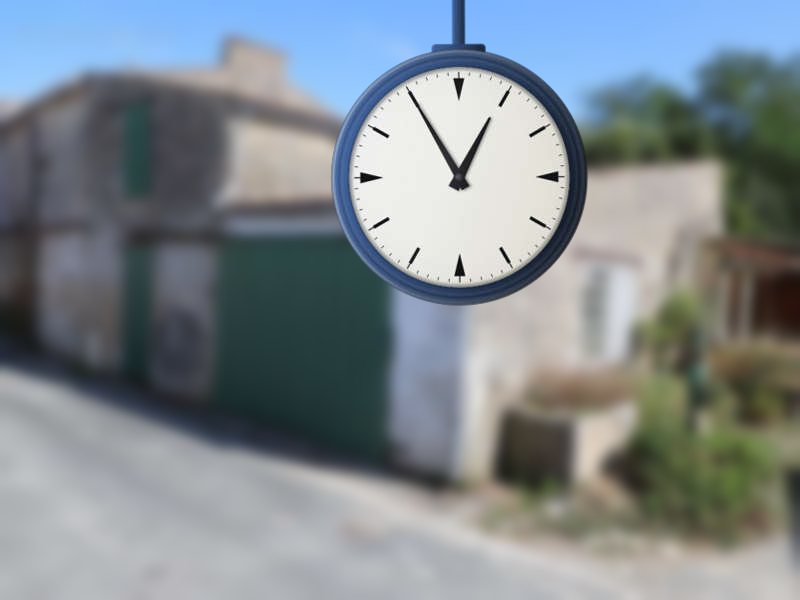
12 h 55 min
